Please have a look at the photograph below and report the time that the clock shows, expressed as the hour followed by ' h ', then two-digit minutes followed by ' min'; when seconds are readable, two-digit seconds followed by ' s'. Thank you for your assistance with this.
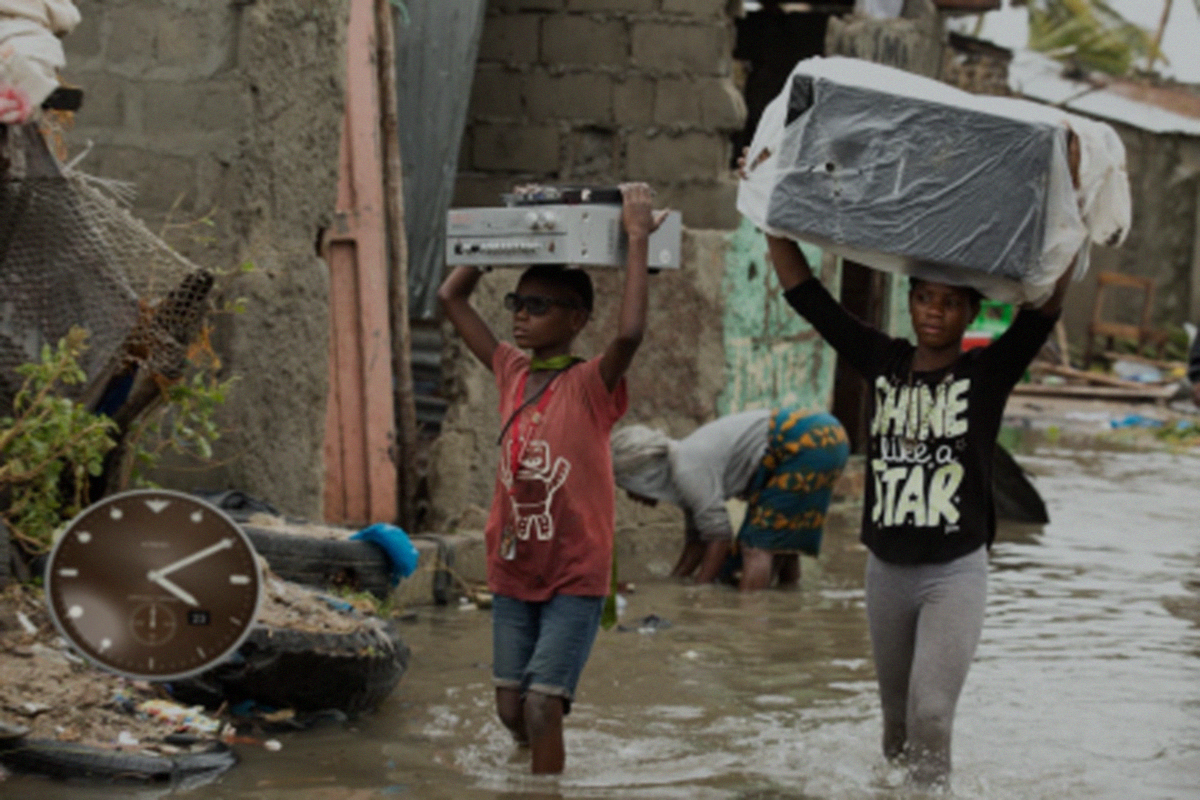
4 h 10 min
